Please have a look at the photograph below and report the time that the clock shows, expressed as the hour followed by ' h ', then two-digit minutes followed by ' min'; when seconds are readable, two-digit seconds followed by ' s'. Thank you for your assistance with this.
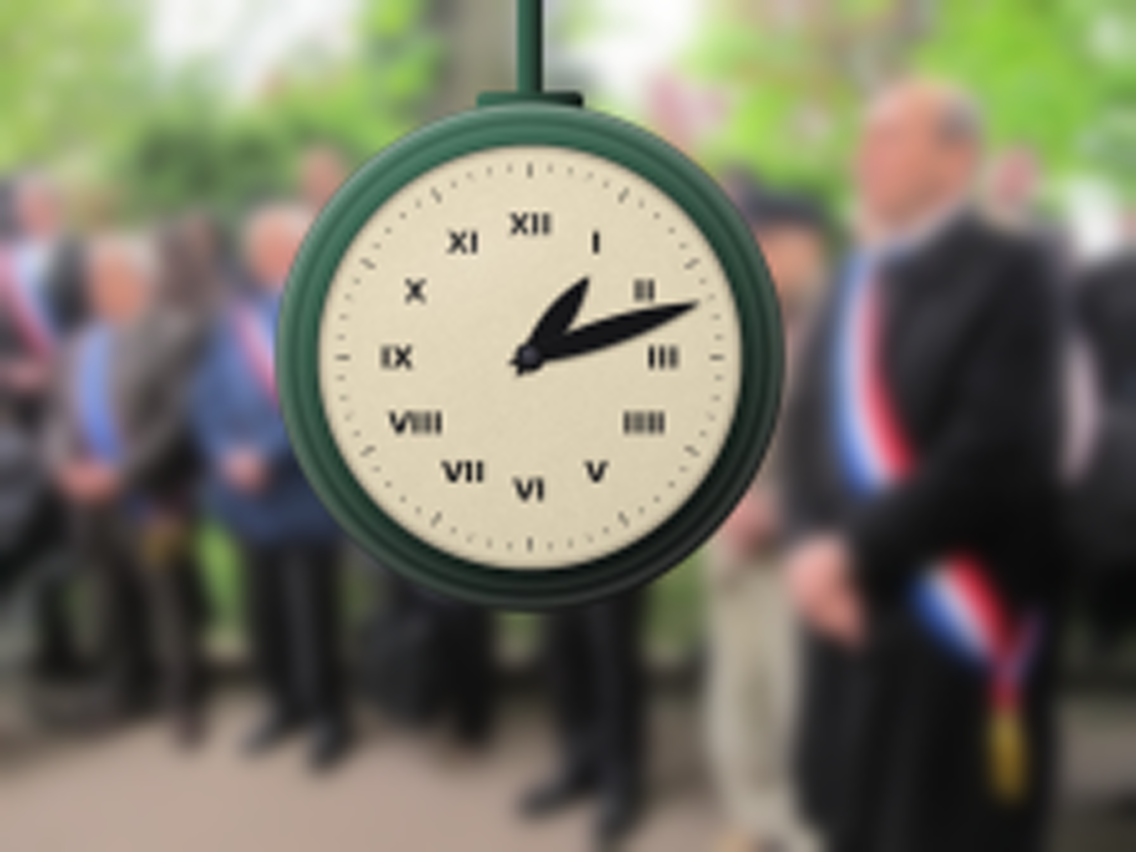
1 h 12 min
